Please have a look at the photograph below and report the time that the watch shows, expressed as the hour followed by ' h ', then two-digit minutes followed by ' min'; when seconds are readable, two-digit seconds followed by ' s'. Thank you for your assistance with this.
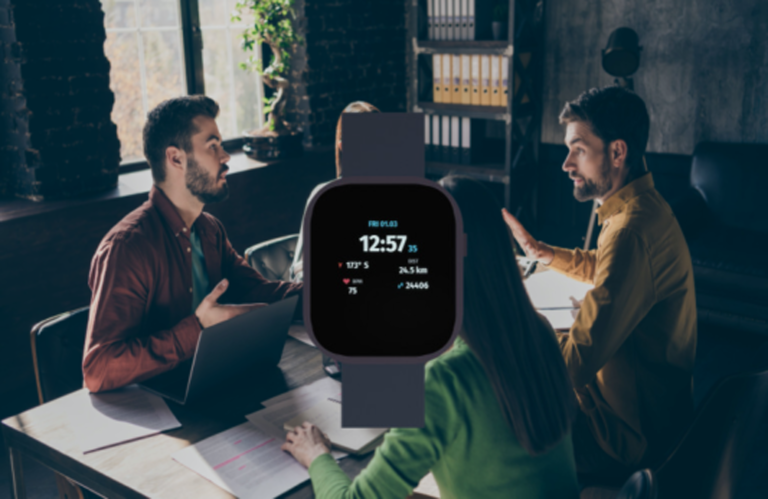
12 h 57 min
